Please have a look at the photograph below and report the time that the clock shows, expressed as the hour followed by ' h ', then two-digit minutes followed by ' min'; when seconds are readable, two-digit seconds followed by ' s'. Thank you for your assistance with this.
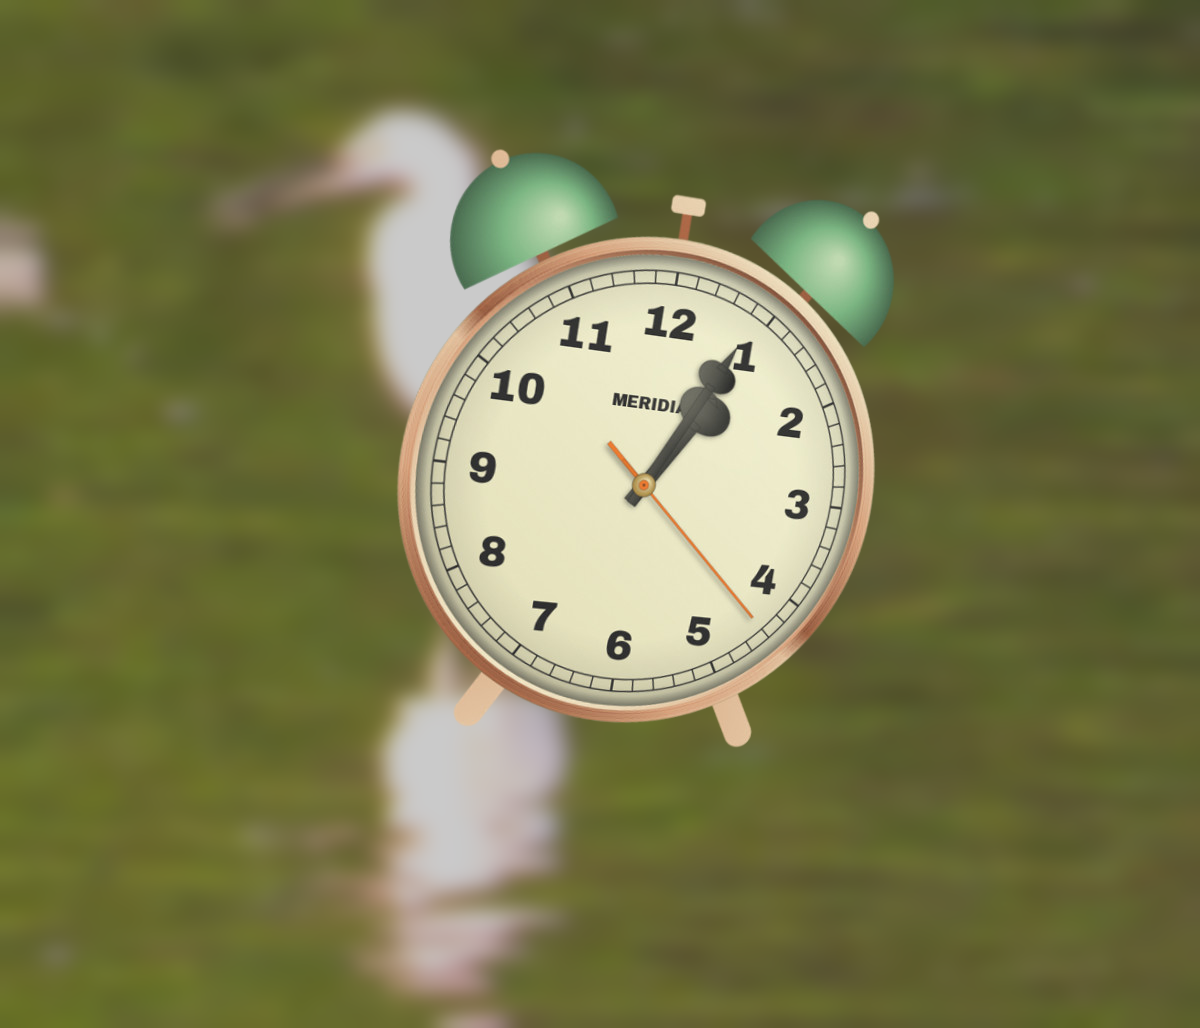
1 h 04 min 22 s
